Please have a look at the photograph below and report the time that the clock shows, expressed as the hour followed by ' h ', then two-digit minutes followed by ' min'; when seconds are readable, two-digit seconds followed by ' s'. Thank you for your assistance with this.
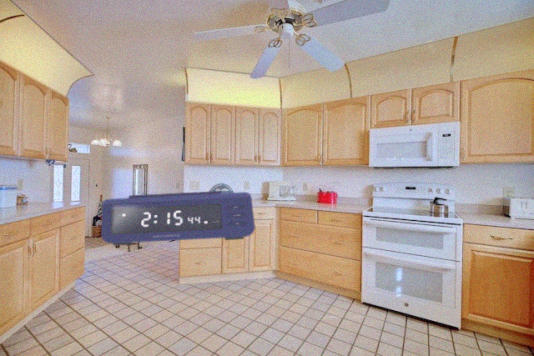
2 h 15 min 44 s
